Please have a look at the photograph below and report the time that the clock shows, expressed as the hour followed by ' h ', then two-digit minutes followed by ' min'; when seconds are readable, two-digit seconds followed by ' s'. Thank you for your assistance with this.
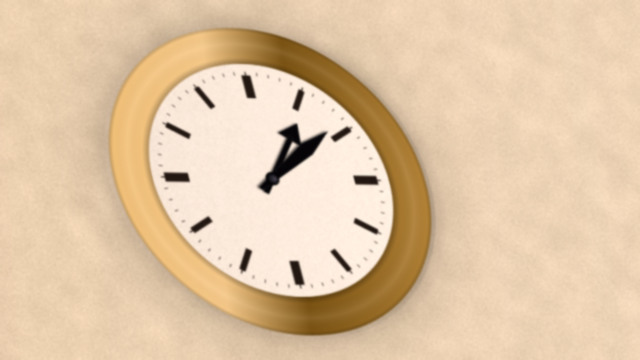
1 h 09 min
